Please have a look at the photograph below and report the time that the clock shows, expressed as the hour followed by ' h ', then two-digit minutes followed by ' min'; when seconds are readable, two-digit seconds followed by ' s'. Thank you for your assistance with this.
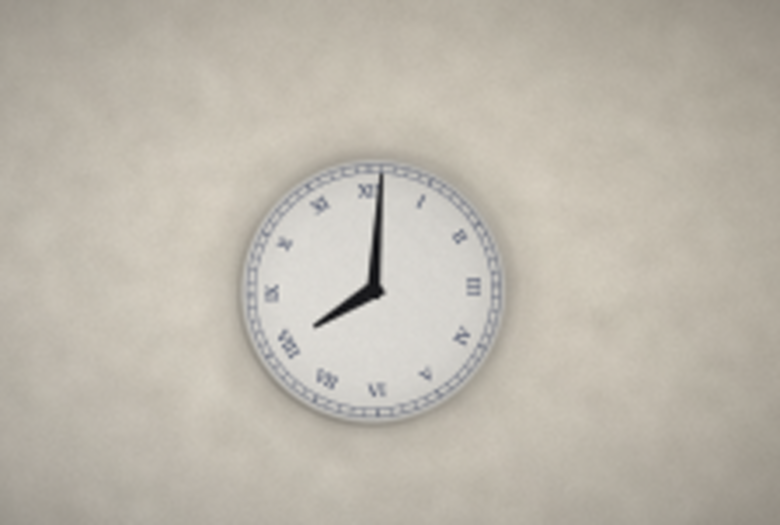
8 h 01 min
